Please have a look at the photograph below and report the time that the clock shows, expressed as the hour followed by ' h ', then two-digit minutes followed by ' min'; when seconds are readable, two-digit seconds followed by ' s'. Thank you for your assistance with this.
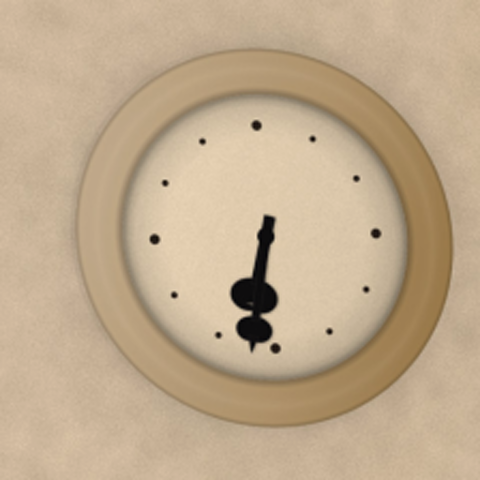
6 h 32 min
